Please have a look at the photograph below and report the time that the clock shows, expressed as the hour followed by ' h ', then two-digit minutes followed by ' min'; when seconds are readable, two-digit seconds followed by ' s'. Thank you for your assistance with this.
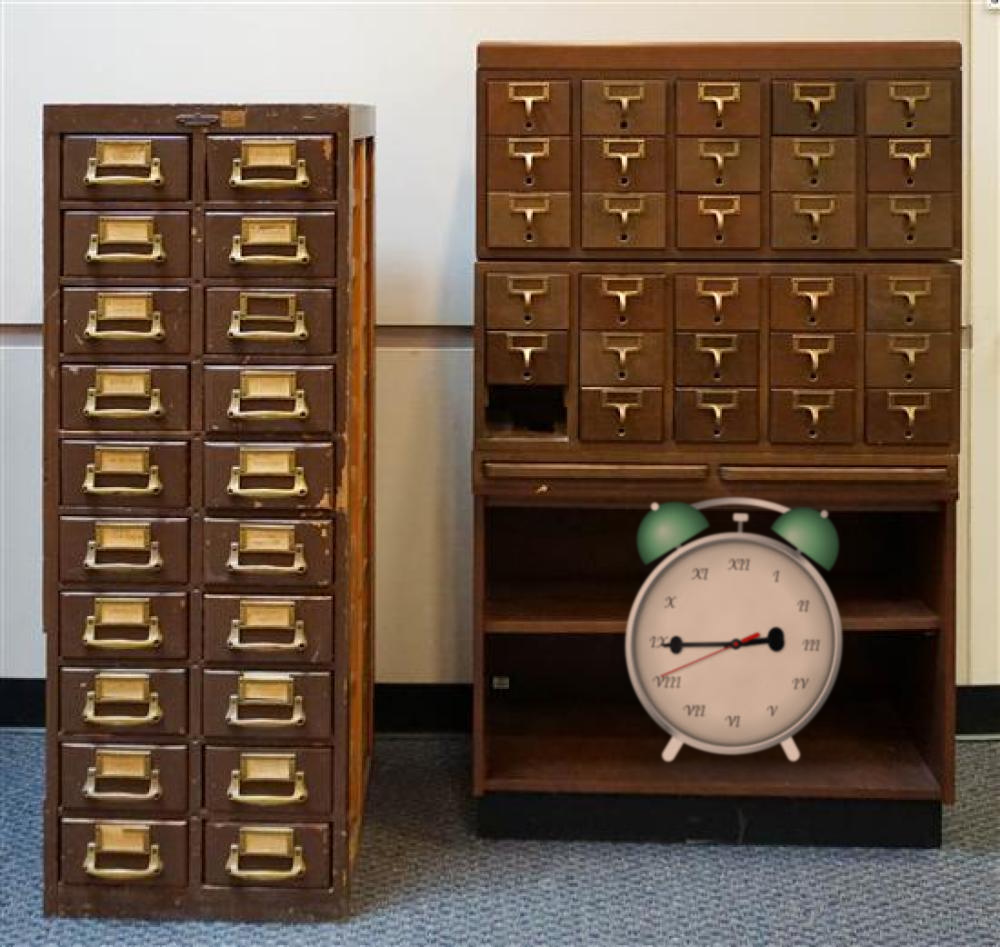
2 h 44 min 41 s
